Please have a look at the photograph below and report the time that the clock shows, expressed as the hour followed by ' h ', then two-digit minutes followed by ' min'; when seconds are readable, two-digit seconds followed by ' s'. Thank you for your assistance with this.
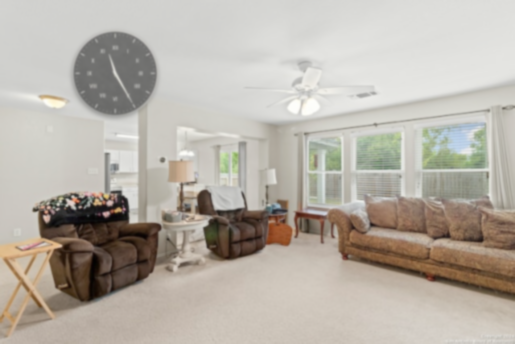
11 h 25 min
